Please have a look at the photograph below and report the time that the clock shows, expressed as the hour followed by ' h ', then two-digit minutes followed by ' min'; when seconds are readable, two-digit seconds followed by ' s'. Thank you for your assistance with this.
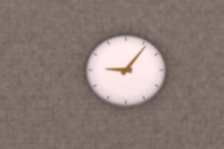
9 h 06 min
